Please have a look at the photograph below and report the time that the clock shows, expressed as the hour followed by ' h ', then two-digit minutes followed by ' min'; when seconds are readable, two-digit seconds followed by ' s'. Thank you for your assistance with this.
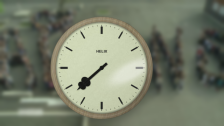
7 h 38 min
